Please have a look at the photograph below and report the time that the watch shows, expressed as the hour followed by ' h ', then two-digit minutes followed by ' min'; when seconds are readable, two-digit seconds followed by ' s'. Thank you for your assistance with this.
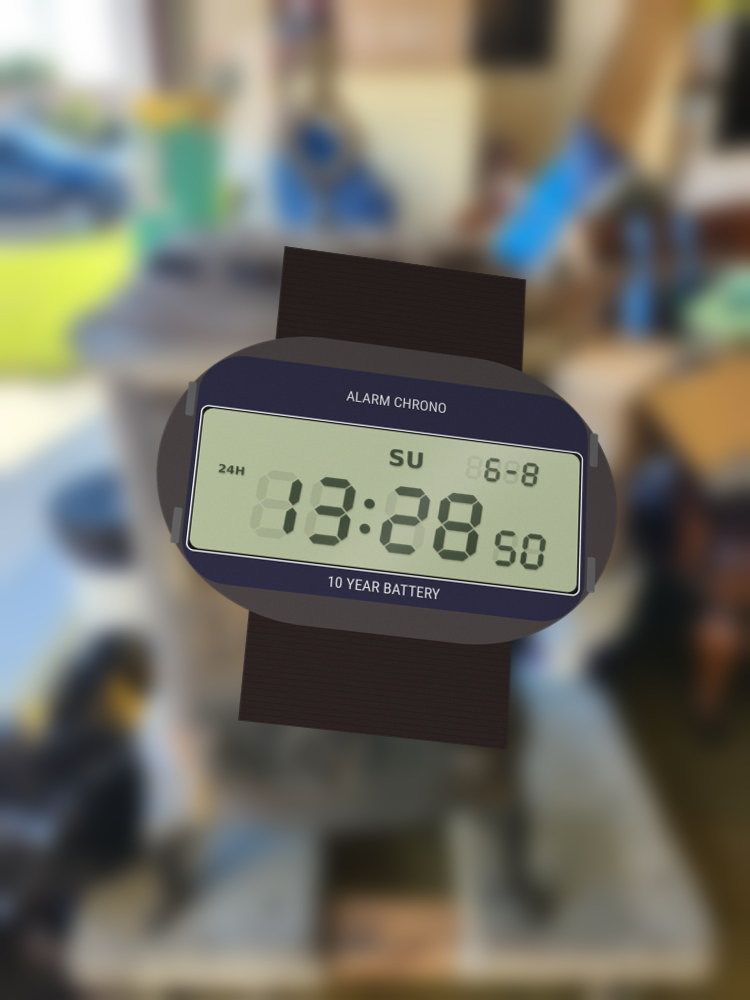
13 h 28 min 50 s
